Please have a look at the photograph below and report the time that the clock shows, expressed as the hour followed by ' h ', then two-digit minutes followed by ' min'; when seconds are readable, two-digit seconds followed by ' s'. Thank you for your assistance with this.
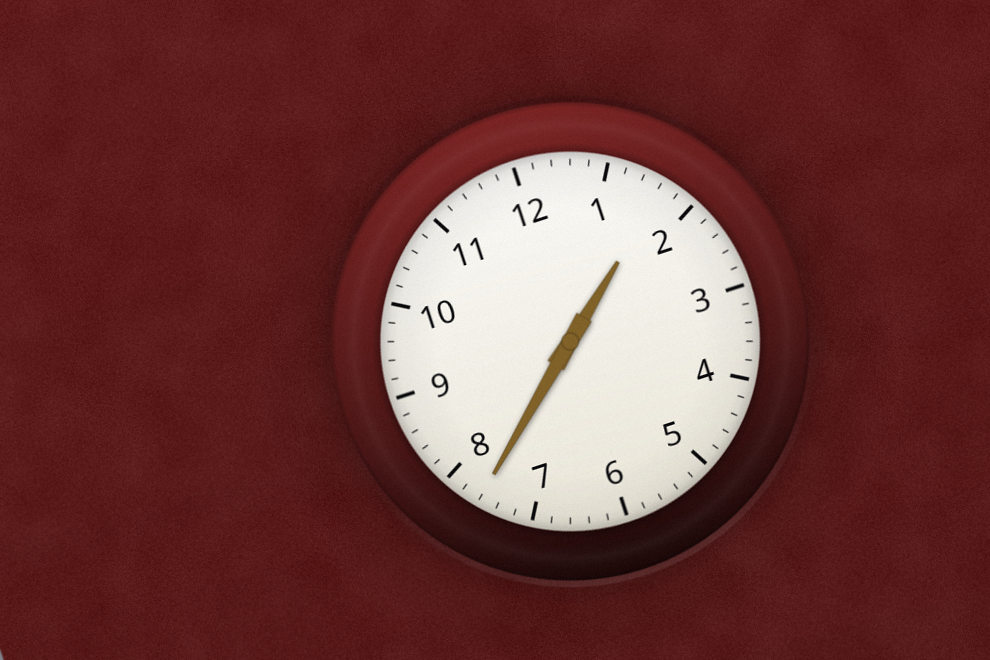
1 h 38 min
